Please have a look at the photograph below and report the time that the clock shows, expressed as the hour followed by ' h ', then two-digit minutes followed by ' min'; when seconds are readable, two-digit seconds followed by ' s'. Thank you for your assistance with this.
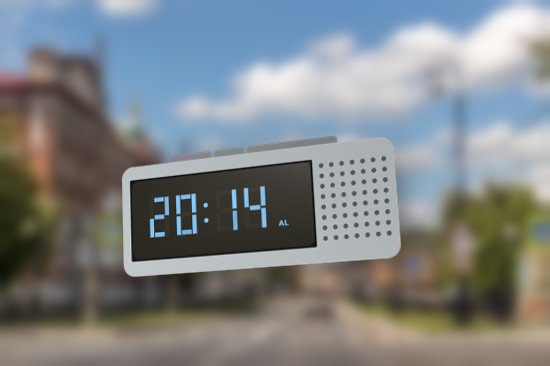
20 h 14 min
